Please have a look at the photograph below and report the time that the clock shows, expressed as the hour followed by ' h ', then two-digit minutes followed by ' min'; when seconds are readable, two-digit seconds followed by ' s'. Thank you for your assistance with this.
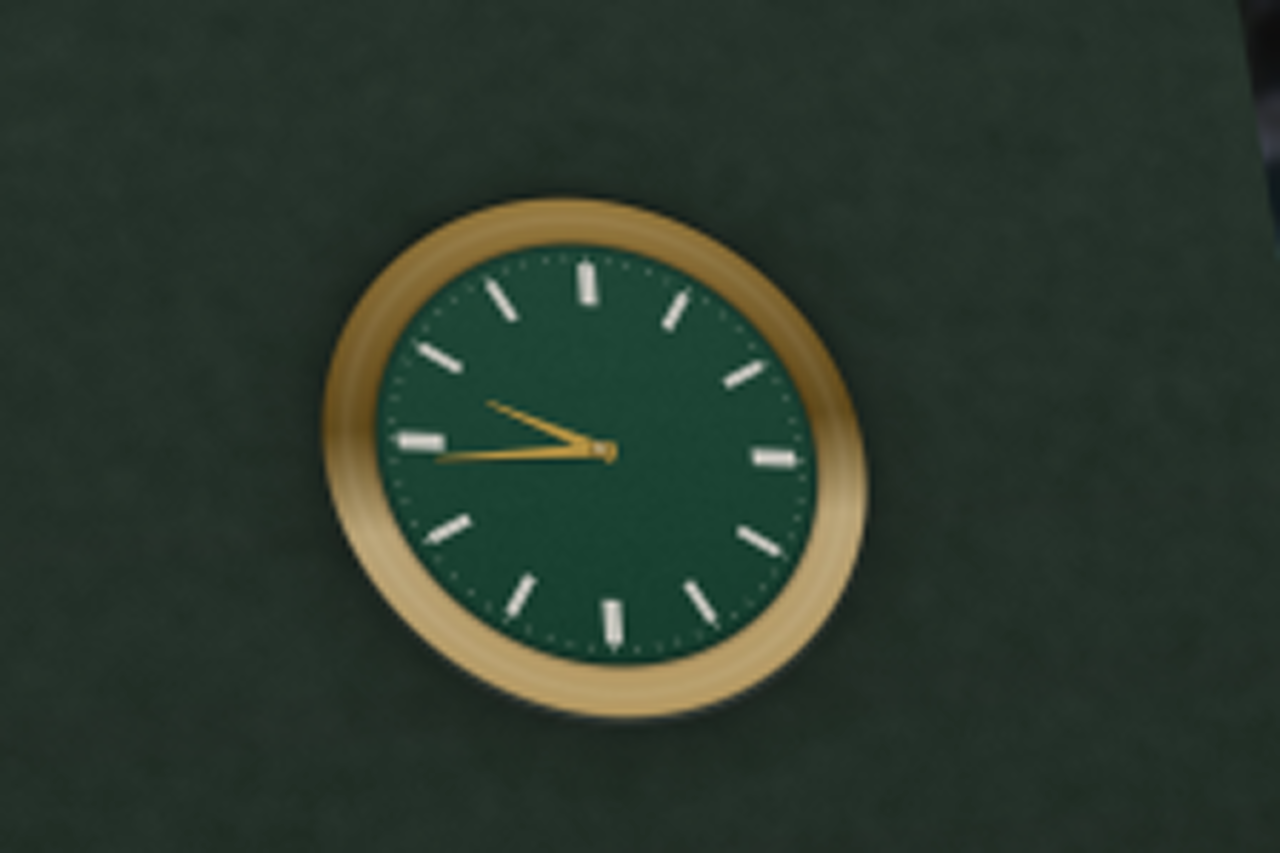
9 h 44 min
